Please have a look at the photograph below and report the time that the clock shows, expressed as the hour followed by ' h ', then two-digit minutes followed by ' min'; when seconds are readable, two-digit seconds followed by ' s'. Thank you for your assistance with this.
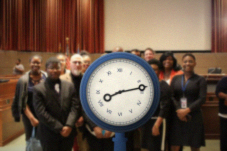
8 h 13 min
